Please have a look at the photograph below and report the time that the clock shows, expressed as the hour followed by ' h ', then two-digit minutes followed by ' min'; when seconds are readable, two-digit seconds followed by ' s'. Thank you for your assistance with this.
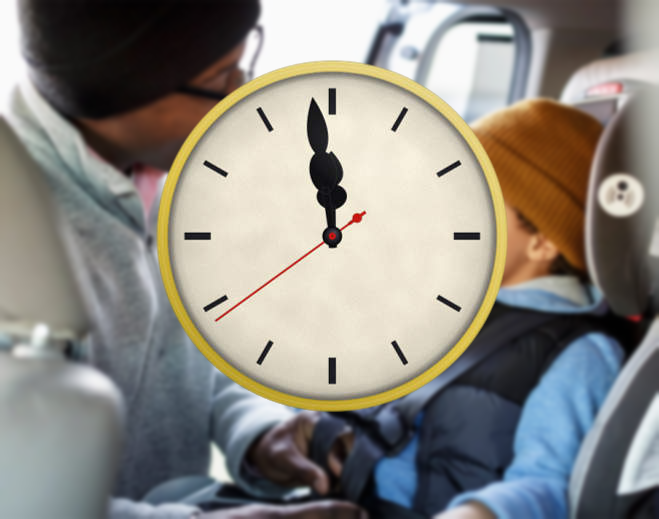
11 h 58 min 39 s
